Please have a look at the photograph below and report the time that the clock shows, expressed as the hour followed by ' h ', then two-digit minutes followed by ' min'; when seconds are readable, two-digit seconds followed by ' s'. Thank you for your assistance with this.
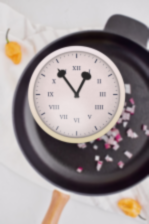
12 h 54 min
